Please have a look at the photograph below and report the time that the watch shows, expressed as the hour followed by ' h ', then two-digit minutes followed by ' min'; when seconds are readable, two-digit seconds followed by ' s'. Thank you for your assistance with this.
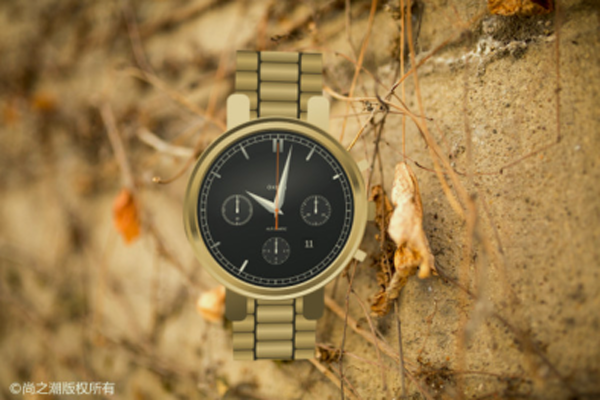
10 h 02 min
